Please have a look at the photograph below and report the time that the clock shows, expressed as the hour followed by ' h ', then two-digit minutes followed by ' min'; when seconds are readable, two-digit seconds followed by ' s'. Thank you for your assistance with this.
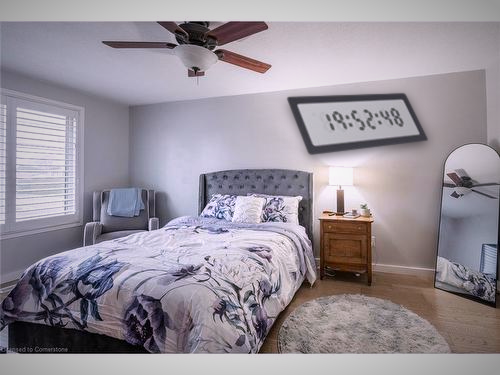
19 h 52 min 48 s
